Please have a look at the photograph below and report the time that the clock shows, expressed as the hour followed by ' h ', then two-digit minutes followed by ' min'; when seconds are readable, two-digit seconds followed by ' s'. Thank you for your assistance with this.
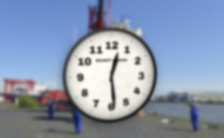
12 h 29 min
